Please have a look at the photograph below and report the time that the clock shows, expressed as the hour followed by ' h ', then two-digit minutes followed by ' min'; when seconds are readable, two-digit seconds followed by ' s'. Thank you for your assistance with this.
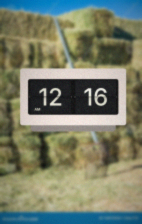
12 h 16 min
